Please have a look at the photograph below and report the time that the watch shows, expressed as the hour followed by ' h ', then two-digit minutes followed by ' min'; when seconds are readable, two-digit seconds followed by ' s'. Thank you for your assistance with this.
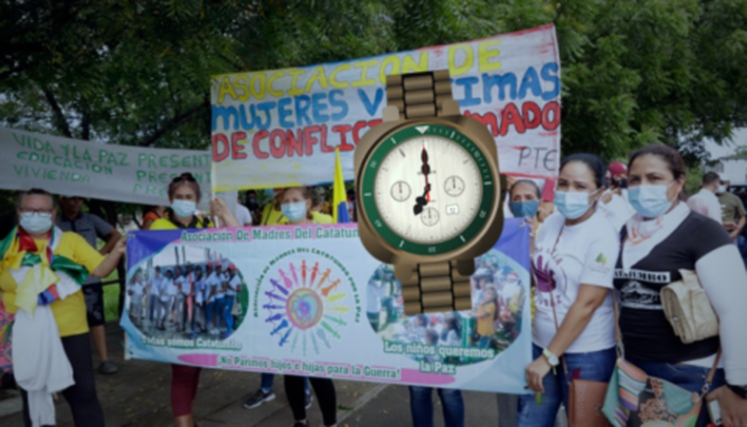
7 h 00 min
